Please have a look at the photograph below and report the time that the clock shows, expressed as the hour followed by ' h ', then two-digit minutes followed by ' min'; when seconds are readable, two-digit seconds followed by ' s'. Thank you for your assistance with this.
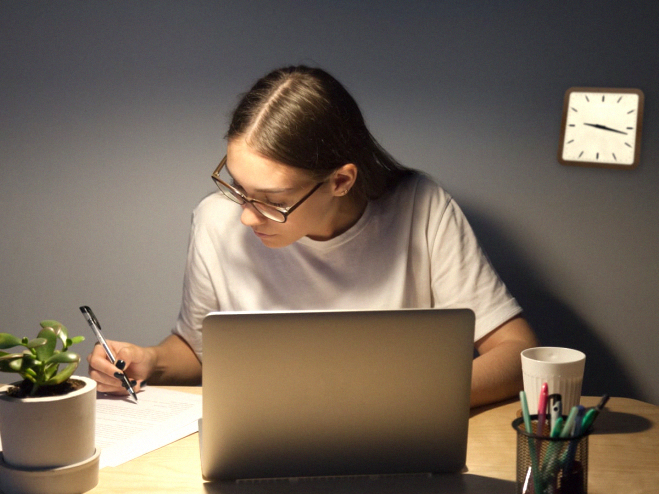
9 h 17 min
